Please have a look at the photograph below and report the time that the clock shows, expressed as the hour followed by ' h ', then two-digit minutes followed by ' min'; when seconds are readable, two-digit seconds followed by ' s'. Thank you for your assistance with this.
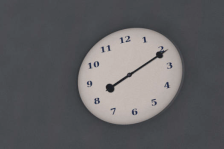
8 h 11 min
